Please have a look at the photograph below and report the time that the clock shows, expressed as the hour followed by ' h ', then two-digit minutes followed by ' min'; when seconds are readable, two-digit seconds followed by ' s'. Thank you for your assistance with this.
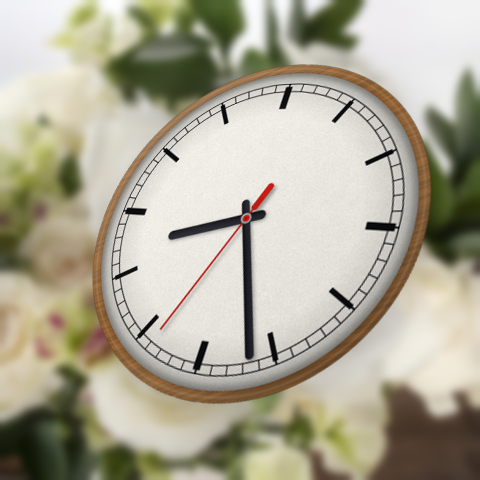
8 h 26 min 34 s
